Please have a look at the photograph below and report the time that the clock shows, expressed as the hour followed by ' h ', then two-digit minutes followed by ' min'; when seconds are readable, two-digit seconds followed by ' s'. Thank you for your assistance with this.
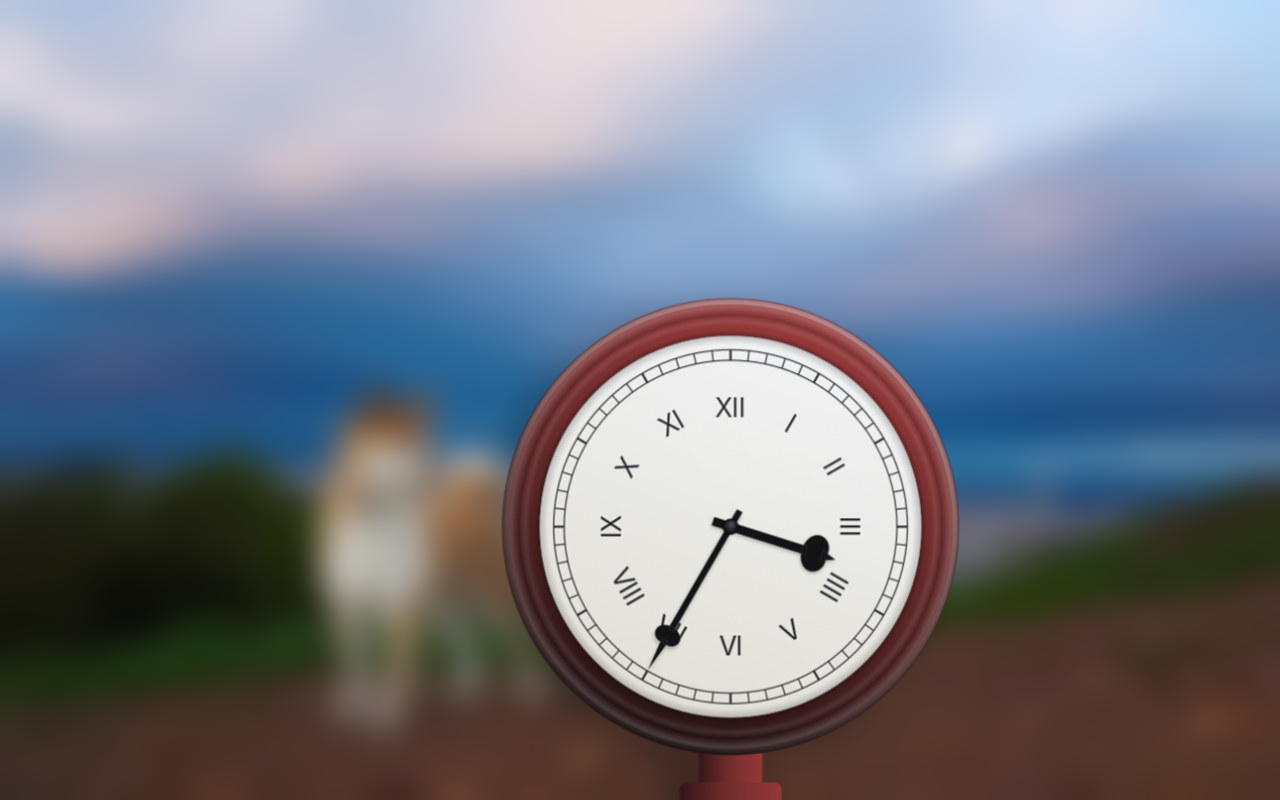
3 h 35 min
